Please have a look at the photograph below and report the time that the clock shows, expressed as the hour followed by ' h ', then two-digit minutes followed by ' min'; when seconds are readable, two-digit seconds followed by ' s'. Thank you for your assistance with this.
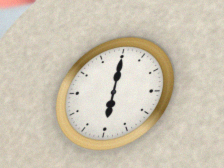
6 h 00 min
